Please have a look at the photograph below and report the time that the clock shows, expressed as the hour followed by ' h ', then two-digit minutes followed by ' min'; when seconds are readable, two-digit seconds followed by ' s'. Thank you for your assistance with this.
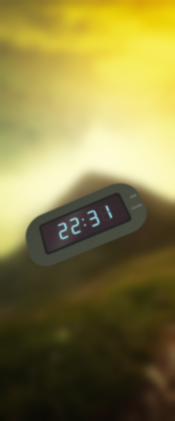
22 h 31 min
